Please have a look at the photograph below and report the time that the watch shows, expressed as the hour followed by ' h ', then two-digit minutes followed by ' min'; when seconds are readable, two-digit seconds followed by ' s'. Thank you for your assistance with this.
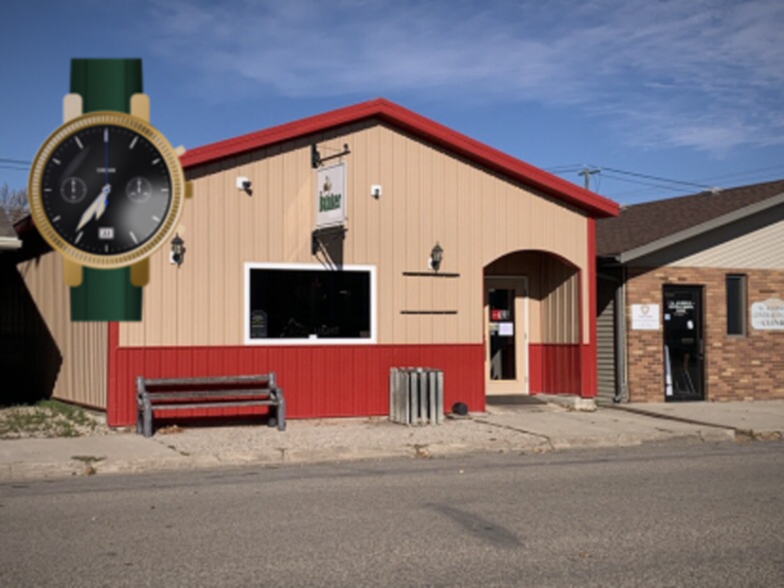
6 h 36 min
